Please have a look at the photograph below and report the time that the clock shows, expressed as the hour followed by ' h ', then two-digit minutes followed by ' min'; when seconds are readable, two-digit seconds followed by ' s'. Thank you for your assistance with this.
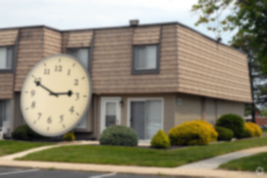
2 h 49 min
